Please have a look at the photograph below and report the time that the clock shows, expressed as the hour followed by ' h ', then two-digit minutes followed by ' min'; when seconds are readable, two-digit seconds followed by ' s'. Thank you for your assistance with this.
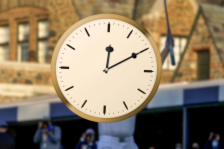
12 h 10 min
